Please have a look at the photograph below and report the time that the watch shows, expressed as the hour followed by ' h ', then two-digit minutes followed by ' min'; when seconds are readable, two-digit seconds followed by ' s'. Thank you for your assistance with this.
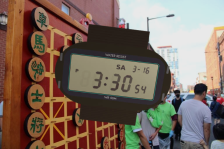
3 h 30 min 54 s
